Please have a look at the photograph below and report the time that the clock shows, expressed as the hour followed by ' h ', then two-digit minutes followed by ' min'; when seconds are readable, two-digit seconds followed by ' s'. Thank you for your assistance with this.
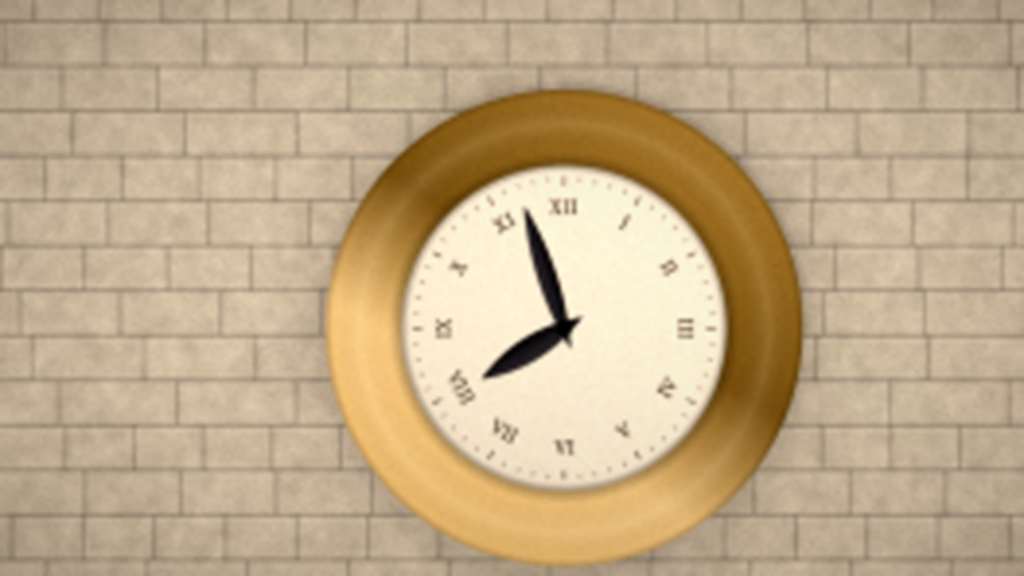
7 h 57 min
